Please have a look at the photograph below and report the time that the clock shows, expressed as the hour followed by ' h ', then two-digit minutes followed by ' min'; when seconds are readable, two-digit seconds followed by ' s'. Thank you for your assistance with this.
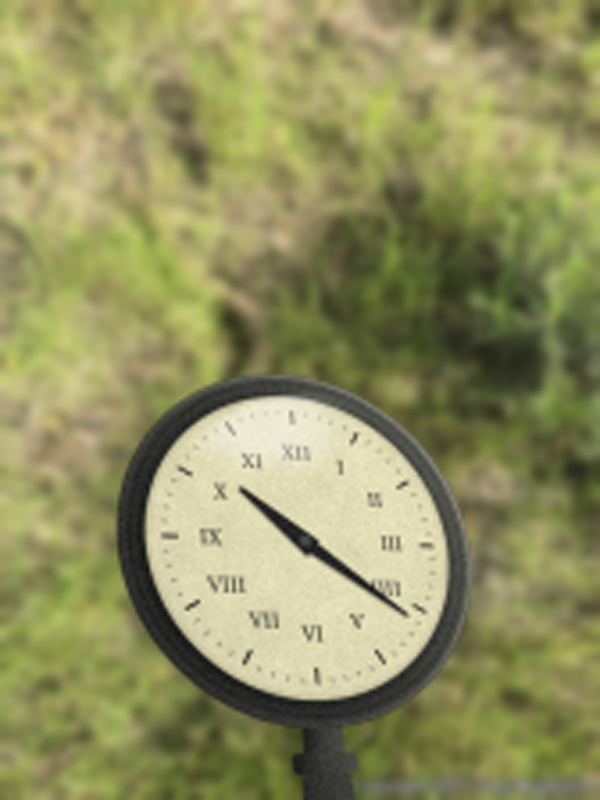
10 h 21 min
